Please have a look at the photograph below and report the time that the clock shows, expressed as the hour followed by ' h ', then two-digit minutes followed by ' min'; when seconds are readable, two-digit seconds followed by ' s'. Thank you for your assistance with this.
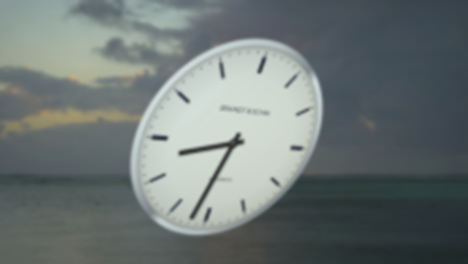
8 h 32 min
